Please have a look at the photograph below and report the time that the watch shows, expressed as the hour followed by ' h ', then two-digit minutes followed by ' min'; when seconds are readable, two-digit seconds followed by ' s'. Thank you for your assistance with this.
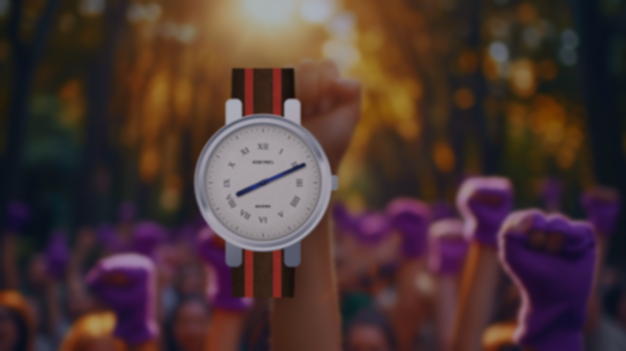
8 h 11 min
